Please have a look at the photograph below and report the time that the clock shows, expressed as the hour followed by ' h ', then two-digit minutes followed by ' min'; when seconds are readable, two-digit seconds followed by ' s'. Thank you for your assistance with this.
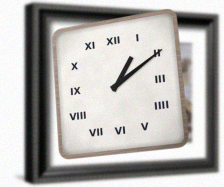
1 h 10 min
